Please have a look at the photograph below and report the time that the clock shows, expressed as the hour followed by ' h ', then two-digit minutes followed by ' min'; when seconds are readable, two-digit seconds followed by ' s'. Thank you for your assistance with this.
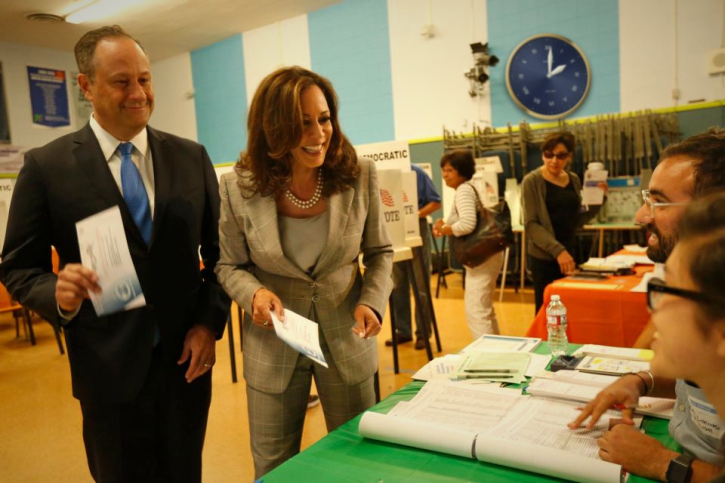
2 h 01 min
